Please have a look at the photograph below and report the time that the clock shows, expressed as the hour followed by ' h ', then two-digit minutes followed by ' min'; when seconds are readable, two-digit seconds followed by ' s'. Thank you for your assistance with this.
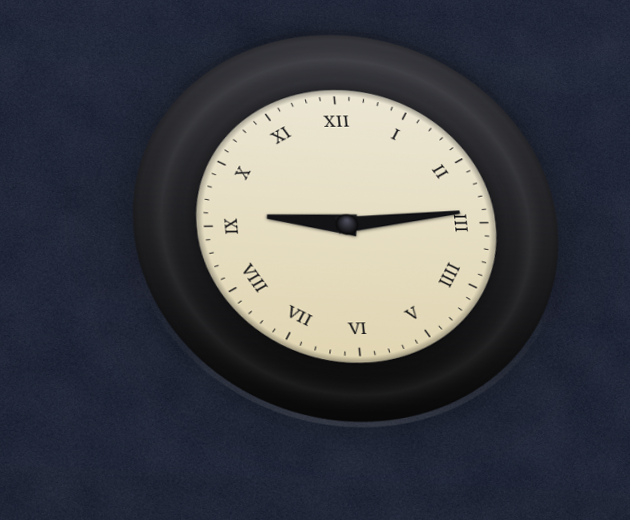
9 h 14 min
